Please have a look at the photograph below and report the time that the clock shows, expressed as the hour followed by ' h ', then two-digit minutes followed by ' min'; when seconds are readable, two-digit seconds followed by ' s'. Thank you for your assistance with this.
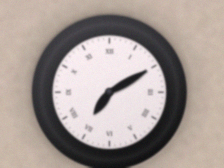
7 h 10 min
